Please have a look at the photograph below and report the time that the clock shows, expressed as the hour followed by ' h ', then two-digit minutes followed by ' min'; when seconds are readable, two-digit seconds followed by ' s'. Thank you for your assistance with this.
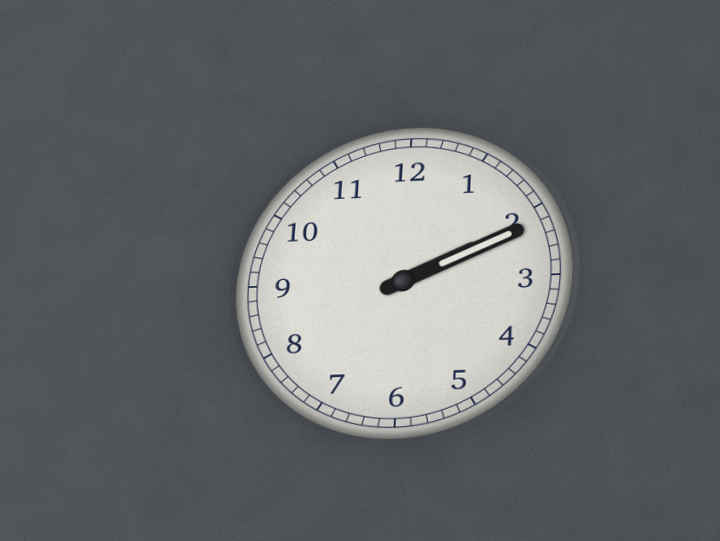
2 h 11 min
